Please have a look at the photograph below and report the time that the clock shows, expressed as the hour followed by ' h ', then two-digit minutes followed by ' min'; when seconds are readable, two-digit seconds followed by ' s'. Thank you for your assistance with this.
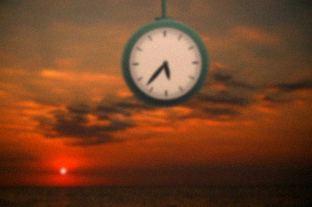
5 h 37 min
